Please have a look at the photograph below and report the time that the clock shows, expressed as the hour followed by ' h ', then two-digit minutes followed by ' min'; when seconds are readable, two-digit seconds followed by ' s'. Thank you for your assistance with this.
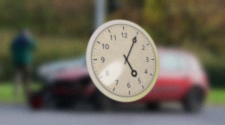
5 h 05 min
